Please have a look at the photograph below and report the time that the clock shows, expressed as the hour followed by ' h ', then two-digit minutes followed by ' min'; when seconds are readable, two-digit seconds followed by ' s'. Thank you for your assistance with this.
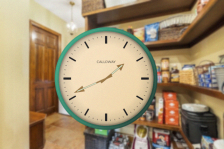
1 h 41 min
